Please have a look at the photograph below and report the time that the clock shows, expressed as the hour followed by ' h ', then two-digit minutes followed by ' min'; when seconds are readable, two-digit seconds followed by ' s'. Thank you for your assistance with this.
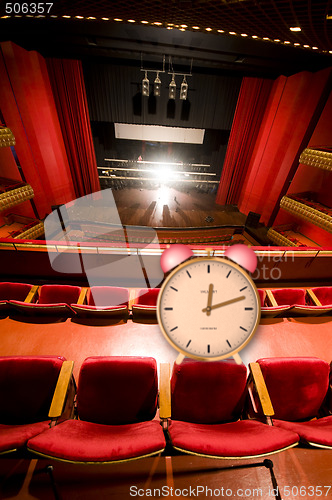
12 h 12 min
